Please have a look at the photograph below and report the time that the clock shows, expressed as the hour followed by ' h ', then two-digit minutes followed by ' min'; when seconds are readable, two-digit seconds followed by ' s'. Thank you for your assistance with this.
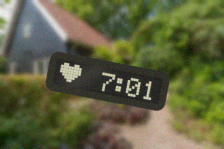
7 h 01 min
